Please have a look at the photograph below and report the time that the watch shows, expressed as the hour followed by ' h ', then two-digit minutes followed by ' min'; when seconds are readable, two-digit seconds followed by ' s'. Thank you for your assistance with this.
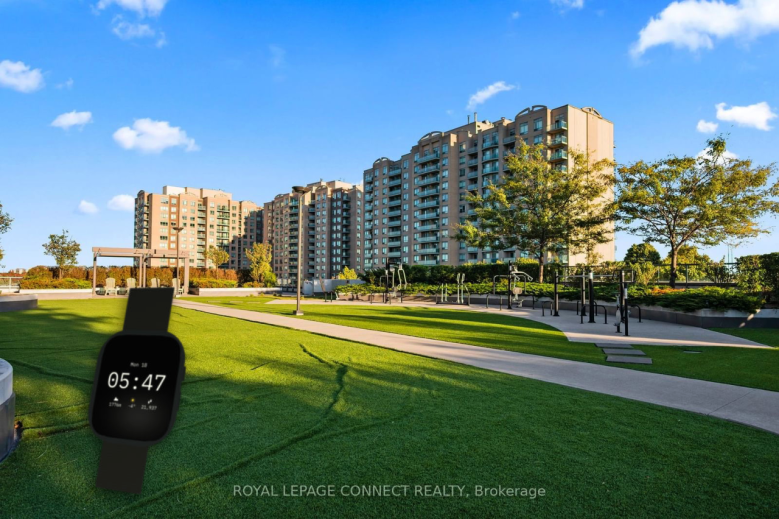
5 h 47 min
